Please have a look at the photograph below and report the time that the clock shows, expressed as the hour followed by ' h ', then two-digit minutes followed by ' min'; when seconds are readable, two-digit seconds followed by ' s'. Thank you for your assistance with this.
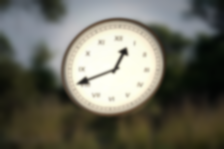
12 h 41 min
